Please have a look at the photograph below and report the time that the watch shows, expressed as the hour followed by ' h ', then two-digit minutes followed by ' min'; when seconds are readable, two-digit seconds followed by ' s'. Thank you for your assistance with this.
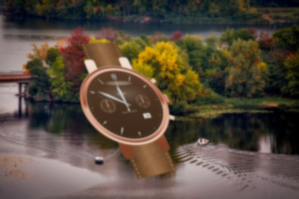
11 h 51 min
